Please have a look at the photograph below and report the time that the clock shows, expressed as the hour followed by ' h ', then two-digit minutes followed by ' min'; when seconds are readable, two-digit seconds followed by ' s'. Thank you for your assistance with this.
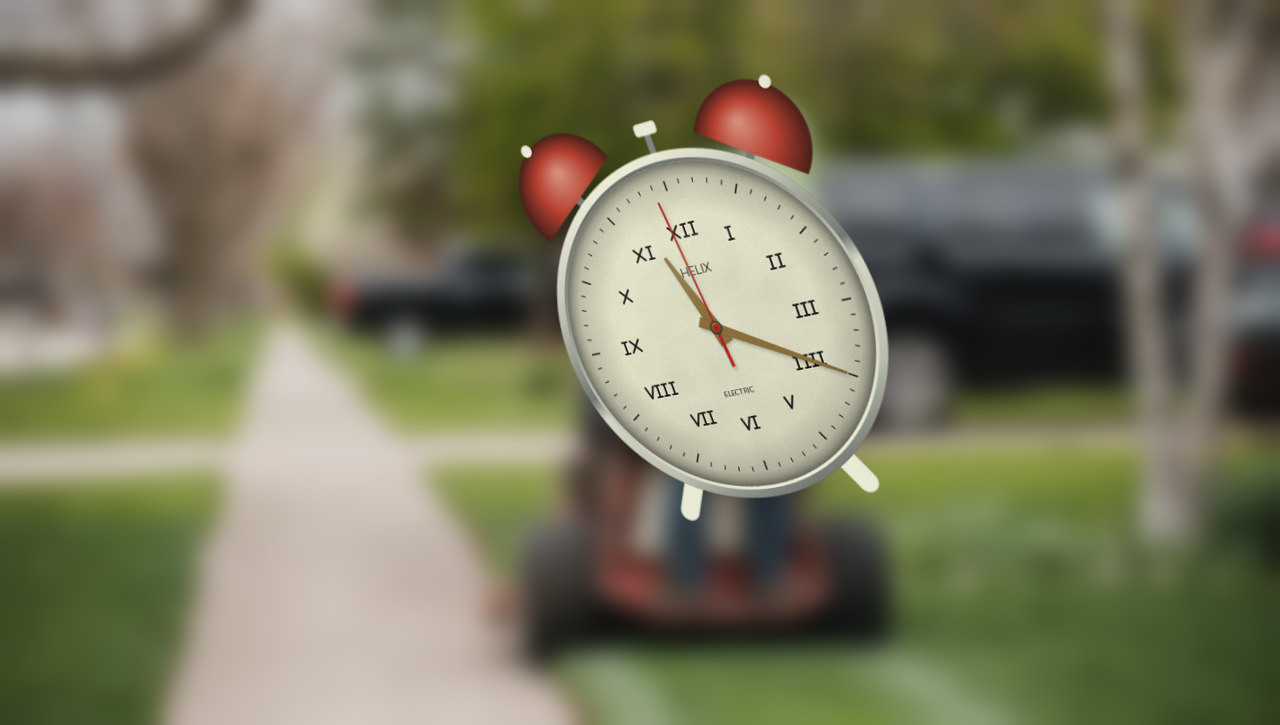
11 h 19 min 59 s
